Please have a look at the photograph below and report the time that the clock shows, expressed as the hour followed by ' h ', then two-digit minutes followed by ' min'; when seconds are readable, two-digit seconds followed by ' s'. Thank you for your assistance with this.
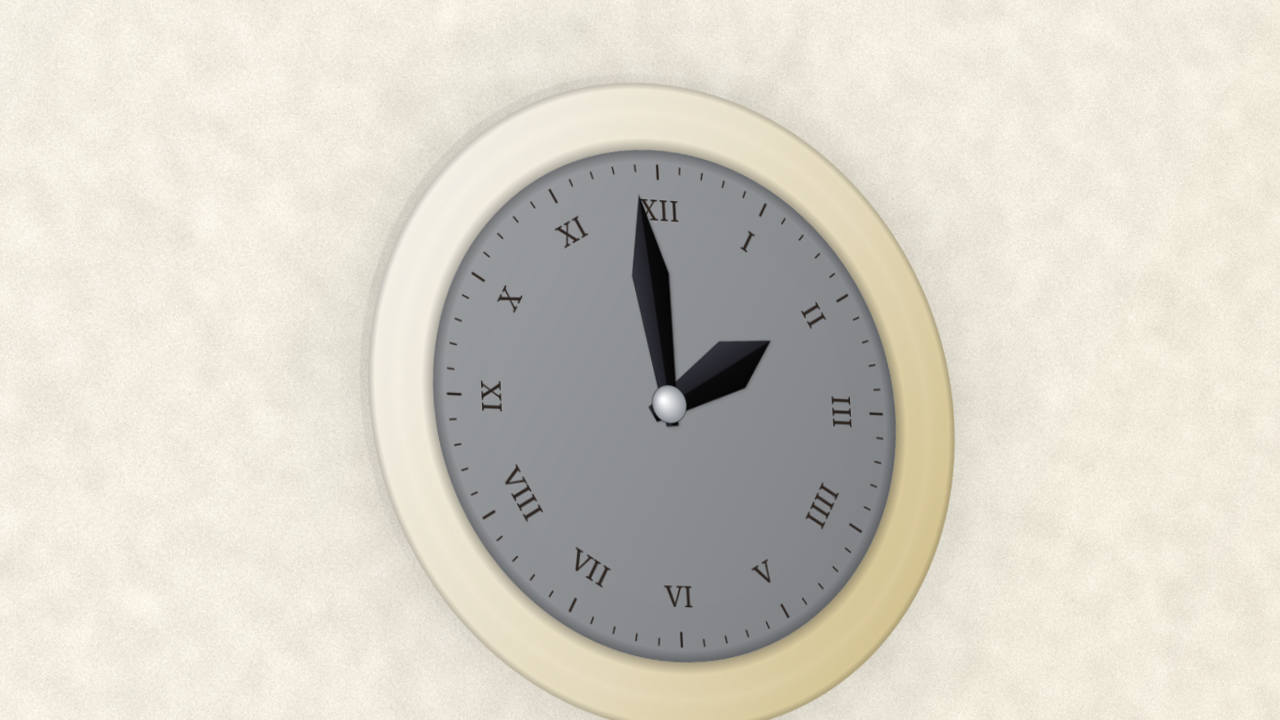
1 h 59 min
